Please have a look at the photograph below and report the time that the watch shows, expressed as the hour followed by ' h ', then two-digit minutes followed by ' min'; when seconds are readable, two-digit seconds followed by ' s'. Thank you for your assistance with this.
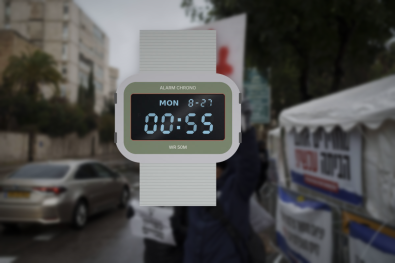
0 h 55 min
